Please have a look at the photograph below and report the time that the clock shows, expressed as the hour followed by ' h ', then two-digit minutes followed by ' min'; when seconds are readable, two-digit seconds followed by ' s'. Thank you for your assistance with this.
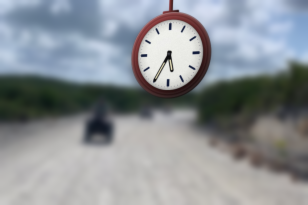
5 h 35 min
